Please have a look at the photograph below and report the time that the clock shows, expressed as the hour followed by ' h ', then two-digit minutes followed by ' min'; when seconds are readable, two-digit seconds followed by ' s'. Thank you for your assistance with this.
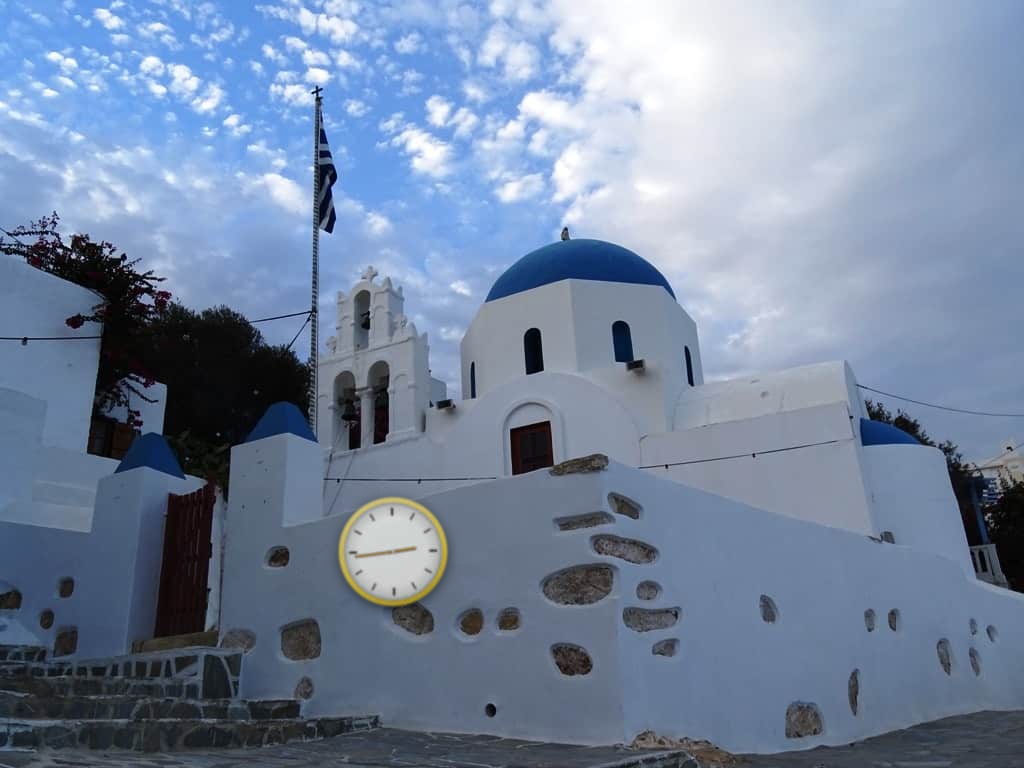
2 h 44 min
